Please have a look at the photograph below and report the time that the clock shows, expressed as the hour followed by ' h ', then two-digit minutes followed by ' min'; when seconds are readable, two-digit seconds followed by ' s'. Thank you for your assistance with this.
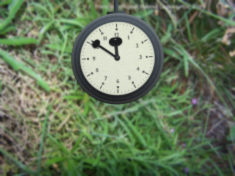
11 h 51 min
